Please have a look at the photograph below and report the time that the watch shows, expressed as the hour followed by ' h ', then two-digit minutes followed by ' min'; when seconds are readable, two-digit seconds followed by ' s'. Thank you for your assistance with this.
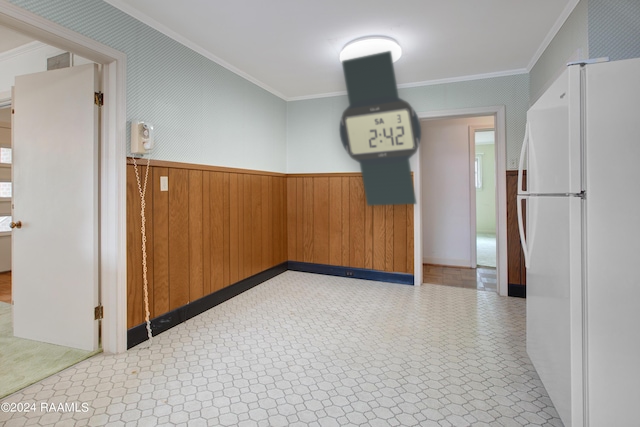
2 h 42 min
